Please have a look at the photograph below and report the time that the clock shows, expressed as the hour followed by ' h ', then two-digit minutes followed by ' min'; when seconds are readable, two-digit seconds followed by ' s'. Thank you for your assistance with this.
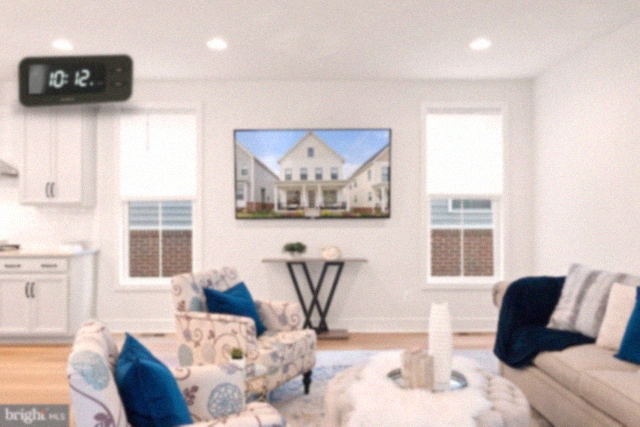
10 h 12 min
